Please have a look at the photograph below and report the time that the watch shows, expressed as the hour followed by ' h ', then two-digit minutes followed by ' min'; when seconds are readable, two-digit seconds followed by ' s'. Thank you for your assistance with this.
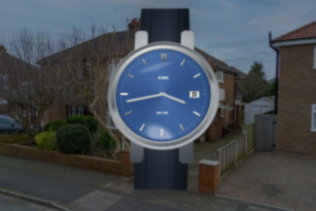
3 h 43 min
